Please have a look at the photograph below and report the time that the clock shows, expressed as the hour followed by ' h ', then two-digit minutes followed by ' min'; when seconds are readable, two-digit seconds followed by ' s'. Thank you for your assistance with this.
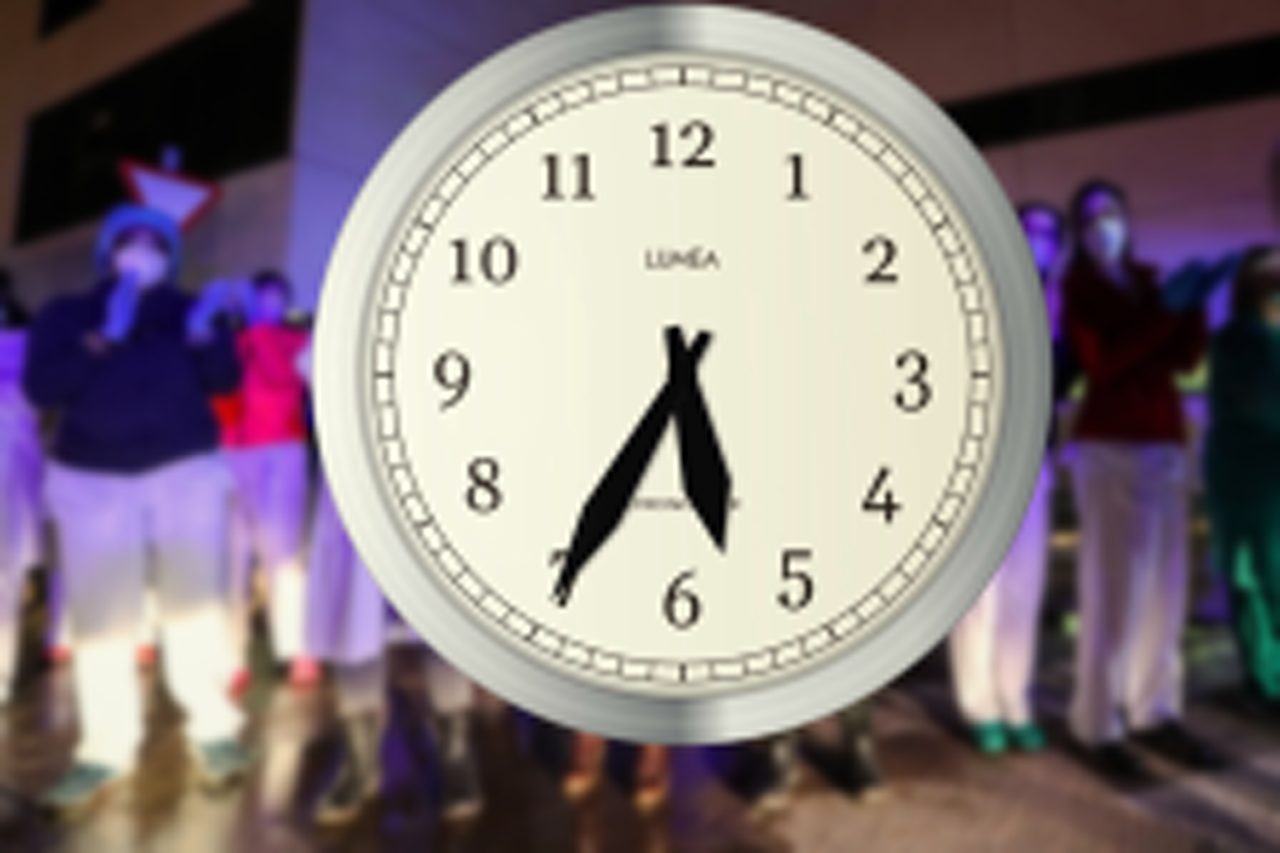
5 h 35 min
